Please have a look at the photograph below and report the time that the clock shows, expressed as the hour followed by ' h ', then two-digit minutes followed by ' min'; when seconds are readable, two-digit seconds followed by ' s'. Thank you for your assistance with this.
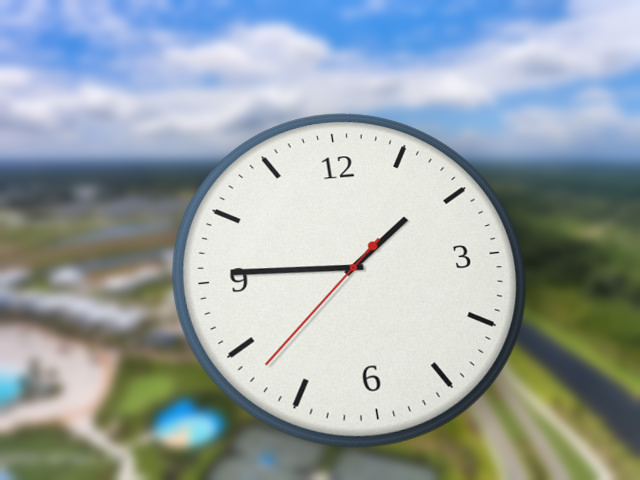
1 h 45 min 38 s
